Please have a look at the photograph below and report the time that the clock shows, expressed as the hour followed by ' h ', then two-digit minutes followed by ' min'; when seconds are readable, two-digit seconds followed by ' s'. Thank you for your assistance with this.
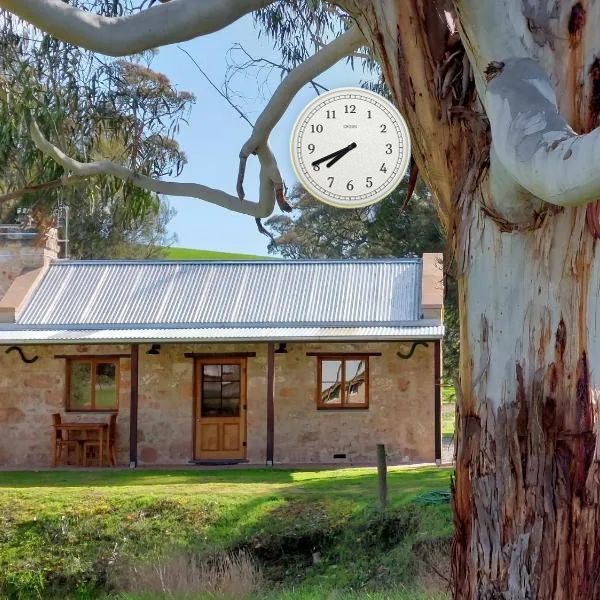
7 h 41 min
